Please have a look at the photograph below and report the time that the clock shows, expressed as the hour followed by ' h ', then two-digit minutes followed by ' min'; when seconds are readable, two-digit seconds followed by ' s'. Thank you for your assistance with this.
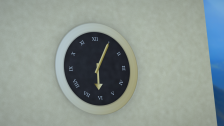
6 h 05 min
